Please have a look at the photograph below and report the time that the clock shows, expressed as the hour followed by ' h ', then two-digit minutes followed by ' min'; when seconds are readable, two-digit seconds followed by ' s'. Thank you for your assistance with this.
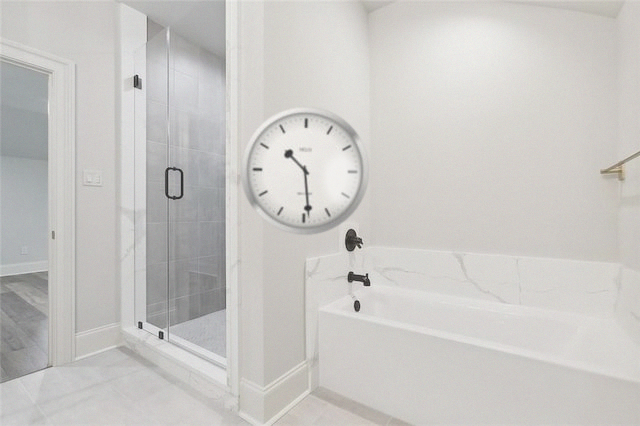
10 h 29 min
